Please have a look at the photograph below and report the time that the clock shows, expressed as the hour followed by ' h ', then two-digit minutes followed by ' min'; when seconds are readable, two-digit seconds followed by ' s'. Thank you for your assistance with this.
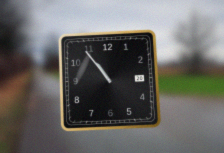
10 h 54 min
